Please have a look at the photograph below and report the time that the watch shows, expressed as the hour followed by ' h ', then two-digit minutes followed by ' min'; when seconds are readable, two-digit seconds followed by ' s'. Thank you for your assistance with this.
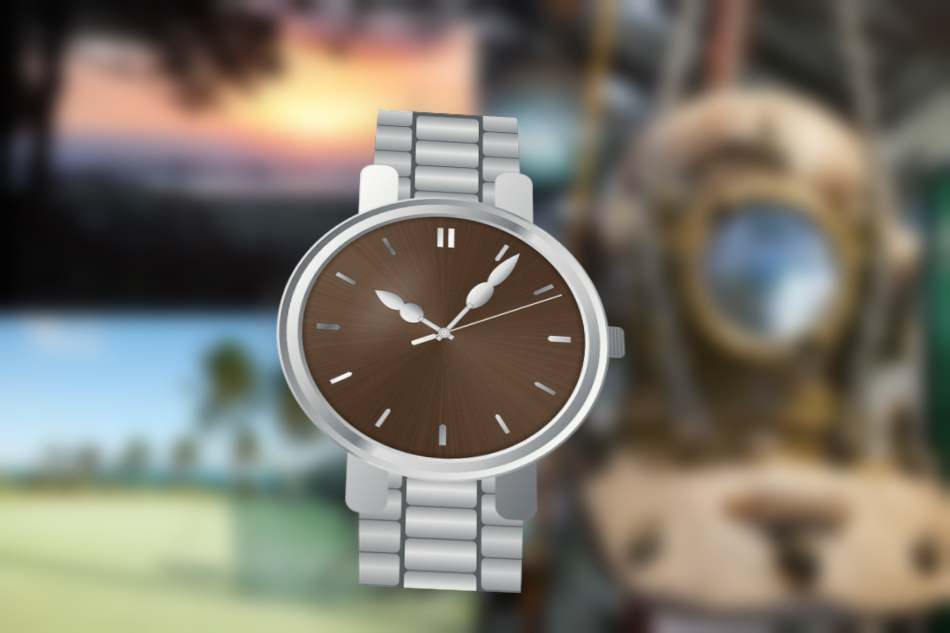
10 h 06 min 11 s
